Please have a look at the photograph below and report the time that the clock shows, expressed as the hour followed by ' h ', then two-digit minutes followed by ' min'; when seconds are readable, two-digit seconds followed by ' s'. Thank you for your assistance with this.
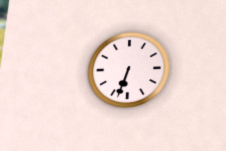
6 h 33 min
